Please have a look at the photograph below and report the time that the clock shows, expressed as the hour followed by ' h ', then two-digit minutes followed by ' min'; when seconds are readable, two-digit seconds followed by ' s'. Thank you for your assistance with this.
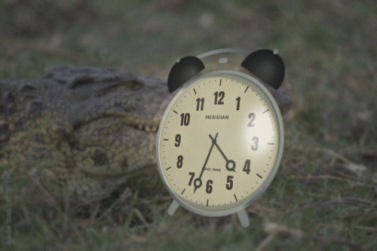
4 h 33 min
